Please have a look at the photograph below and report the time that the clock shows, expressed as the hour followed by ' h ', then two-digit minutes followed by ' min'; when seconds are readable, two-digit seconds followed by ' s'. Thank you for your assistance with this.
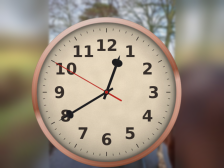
12 h 39 min 50 s
